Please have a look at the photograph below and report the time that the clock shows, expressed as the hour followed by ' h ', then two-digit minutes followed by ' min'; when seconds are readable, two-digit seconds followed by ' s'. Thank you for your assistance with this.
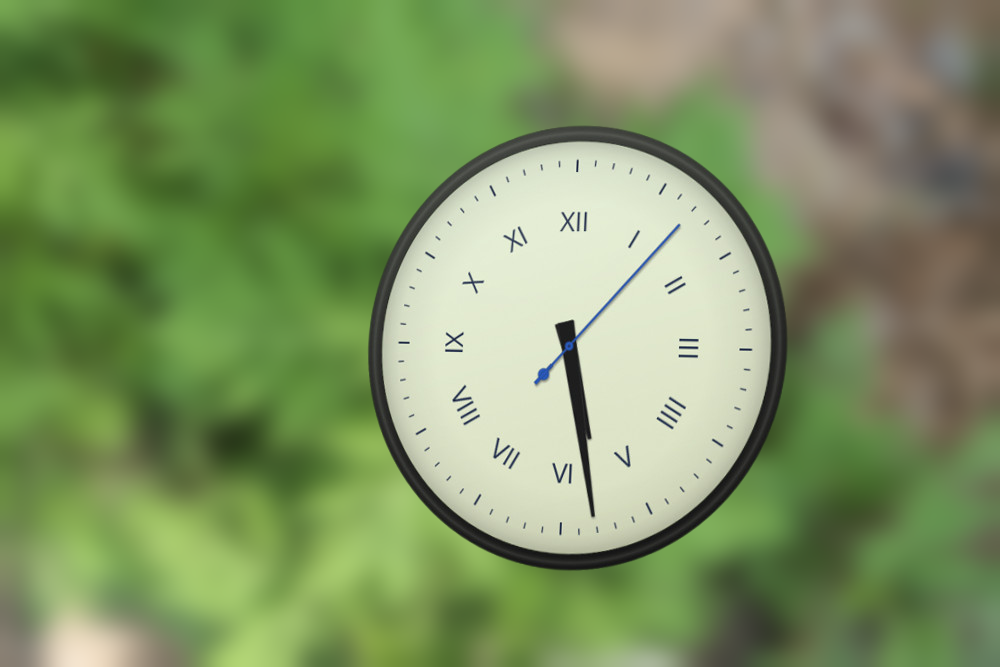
5 h 28 min 07 s
